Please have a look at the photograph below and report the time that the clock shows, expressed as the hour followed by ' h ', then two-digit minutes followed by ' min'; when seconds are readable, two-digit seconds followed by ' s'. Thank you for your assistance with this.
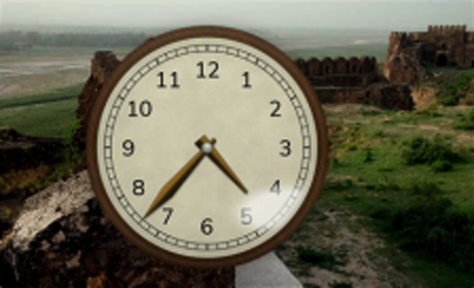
4 h 37 min
